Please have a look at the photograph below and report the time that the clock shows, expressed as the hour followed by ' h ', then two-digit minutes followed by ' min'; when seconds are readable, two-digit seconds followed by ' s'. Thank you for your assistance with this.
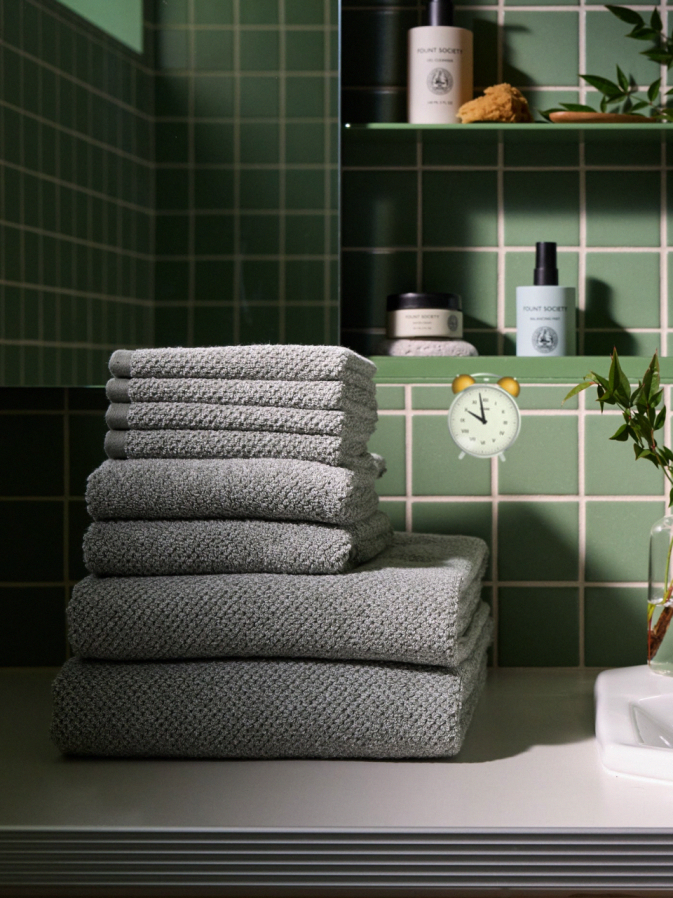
9 h 58 min
